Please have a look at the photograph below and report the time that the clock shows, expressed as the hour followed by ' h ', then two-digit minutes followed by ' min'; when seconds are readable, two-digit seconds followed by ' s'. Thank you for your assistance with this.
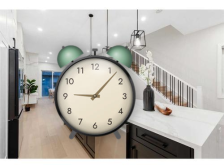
9 h 07 min
